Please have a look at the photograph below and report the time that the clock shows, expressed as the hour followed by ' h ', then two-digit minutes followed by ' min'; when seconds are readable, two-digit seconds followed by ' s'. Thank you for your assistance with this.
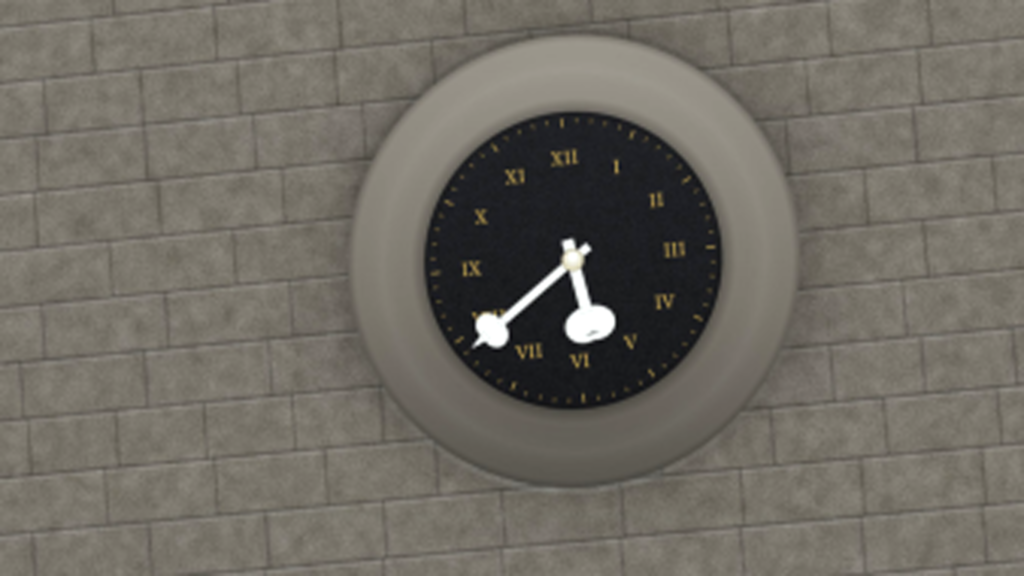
5 h 39 min
